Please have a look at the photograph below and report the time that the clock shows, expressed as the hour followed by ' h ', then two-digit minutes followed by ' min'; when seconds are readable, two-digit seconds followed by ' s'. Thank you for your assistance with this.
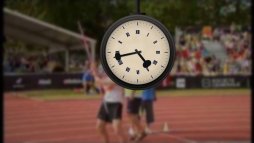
4 h 43 min
